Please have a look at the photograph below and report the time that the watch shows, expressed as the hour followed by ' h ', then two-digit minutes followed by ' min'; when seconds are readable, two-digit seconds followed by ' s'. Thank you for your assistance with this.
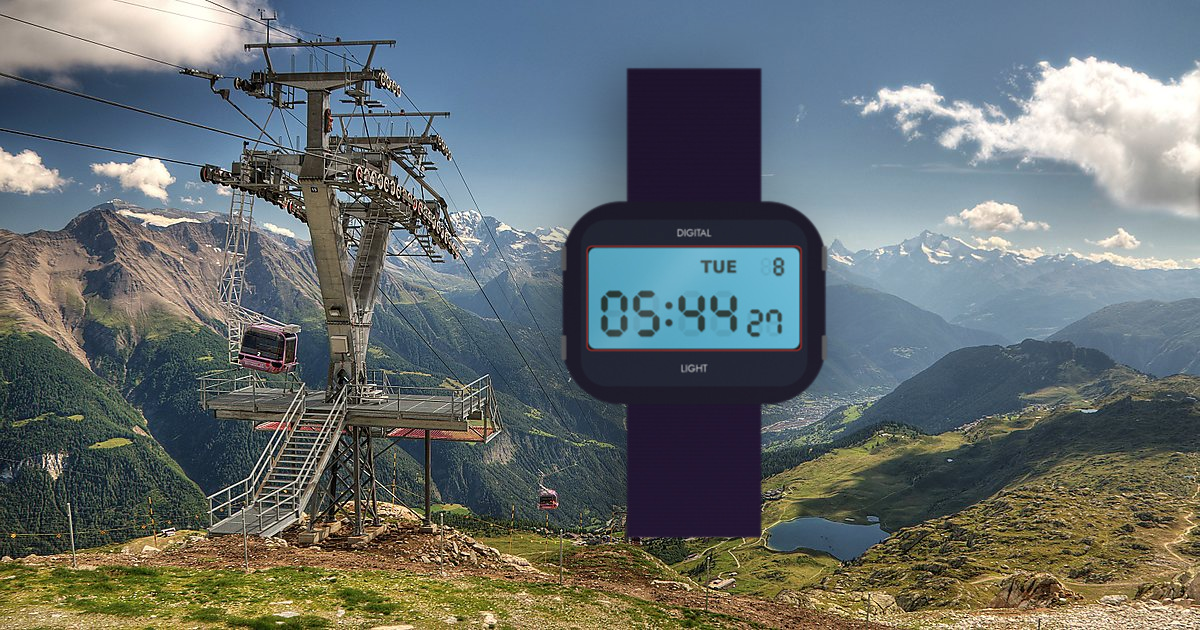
5 h 44 min 27 s
